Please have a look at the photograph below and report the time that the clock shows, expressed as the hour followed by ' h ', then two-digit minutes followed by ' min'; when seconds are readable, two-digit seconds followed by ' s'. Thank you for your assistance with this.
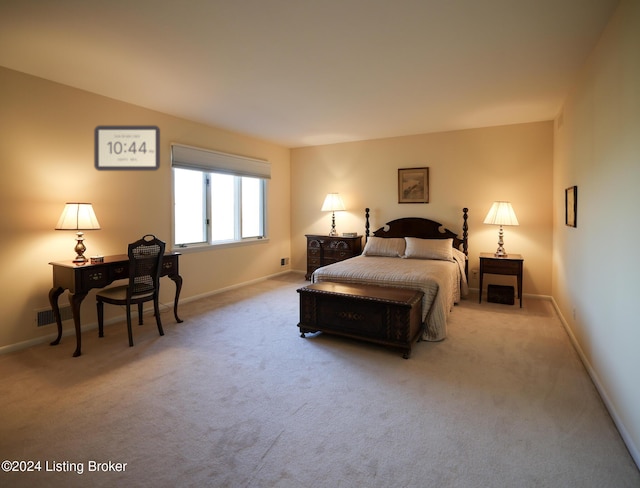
10 h 44 min
